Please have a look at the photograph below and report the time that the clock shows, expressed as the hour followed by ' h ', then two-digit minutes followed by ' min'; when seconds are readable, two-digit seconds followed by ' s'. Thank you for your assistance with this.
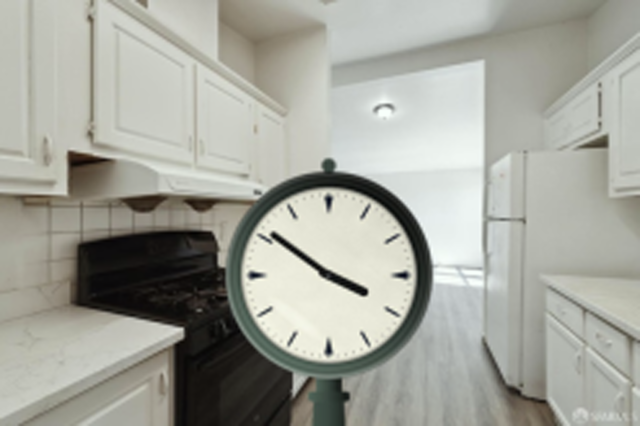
3 h 51 min
